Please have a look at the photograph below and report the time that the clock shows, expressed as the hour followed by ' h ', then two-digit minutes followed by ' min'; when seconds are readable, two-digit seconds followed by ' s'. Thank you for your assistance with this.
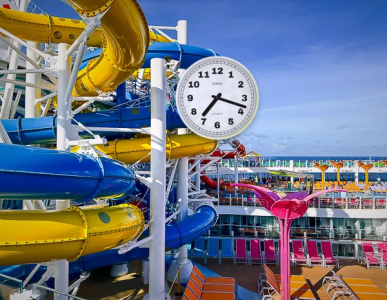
7 h 18 min
